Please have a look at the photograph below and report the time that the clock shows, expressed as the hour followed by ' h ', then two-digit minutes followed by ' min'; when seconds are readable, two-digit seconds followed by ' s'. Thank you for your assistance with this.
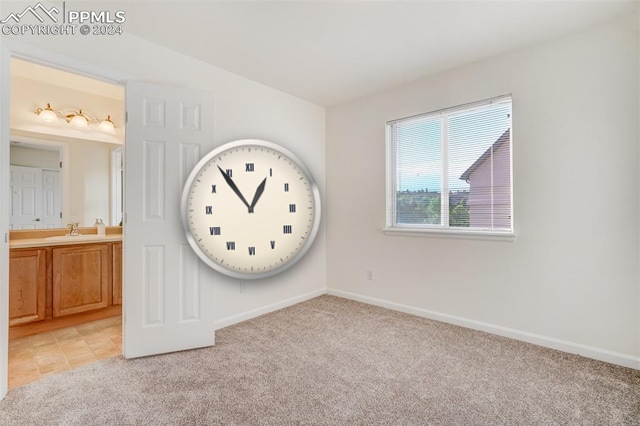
12 h 54 min
